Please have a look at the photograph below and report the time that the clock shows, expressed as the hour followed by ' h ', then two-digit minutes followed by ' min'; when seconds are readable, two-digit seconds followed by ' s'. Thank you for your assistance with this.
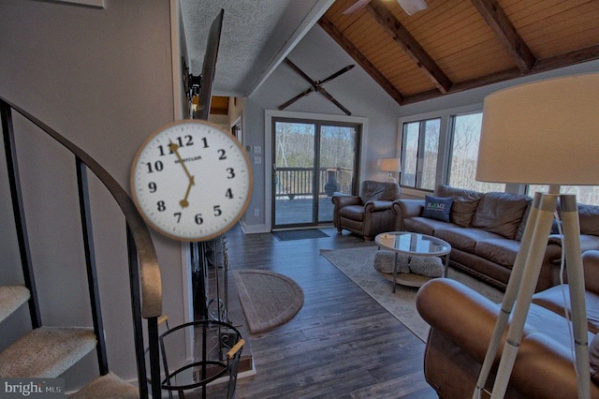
6 h 57 min
